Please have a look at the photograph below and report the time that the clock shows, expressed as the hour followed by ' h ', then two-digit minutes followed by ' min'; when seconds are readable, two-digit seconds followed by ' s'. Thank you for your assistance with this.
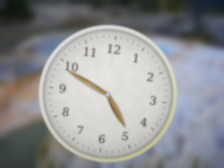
4 h 49 min
